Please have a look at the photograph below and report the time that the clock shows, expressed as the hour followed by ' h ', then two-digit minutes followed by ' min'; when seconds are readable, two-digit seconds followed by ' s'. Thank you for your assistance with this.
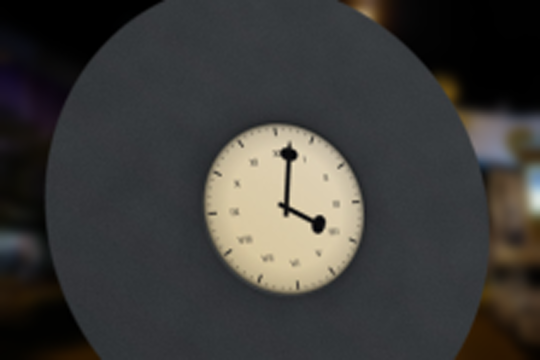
4 h 02 min
